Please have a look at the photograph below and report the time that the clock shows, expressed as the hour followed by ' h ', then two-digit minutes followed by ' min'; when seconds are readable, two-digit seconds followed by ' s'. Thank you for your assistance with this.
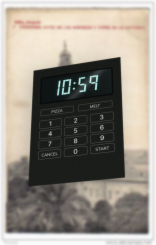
10 h 59 min
